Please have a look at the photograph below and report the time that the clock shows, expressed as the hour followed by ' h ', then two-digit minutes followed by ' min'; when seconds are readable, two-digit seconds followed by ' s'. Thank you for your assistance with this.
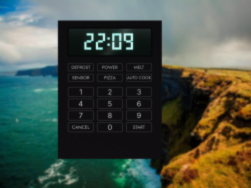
22 h 09 min
